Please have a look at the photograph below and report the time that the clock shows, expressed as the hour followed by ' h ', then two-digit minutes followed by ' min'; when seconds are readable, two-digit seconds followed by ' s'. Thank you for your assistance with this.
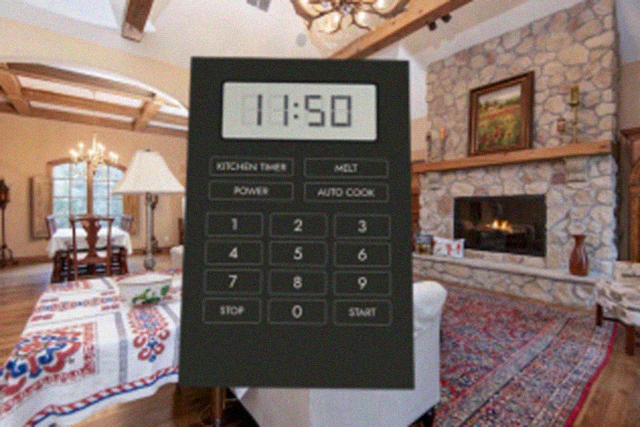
11 h 50 min
